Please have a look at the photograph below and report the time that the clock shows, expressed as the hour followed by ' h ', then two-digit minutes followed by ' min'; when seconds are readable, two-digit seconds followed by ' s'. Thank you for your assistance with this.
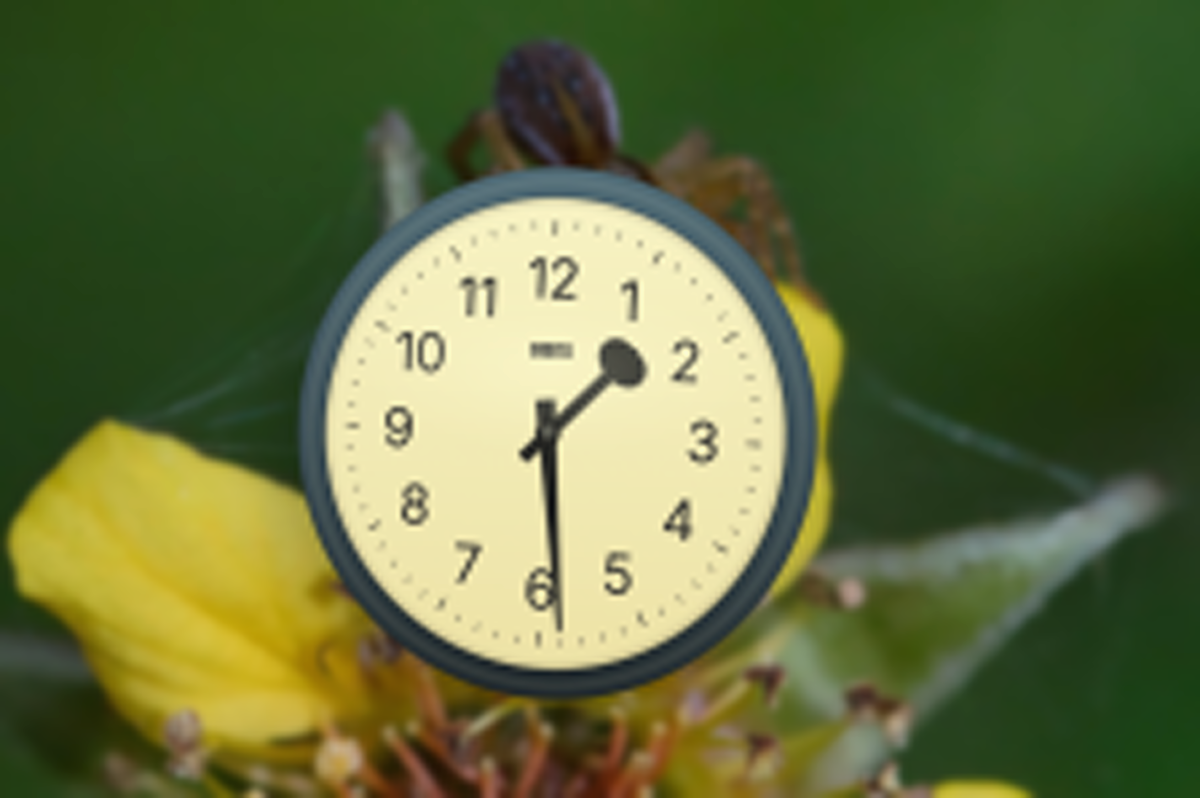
1 h 29 min
